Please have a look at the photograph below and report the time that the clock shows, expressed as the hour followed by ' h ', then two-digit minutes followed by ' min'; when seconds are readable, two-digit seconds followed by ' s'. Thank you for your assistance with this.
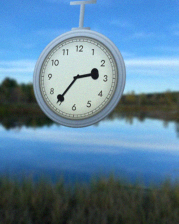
2 h 36 min
